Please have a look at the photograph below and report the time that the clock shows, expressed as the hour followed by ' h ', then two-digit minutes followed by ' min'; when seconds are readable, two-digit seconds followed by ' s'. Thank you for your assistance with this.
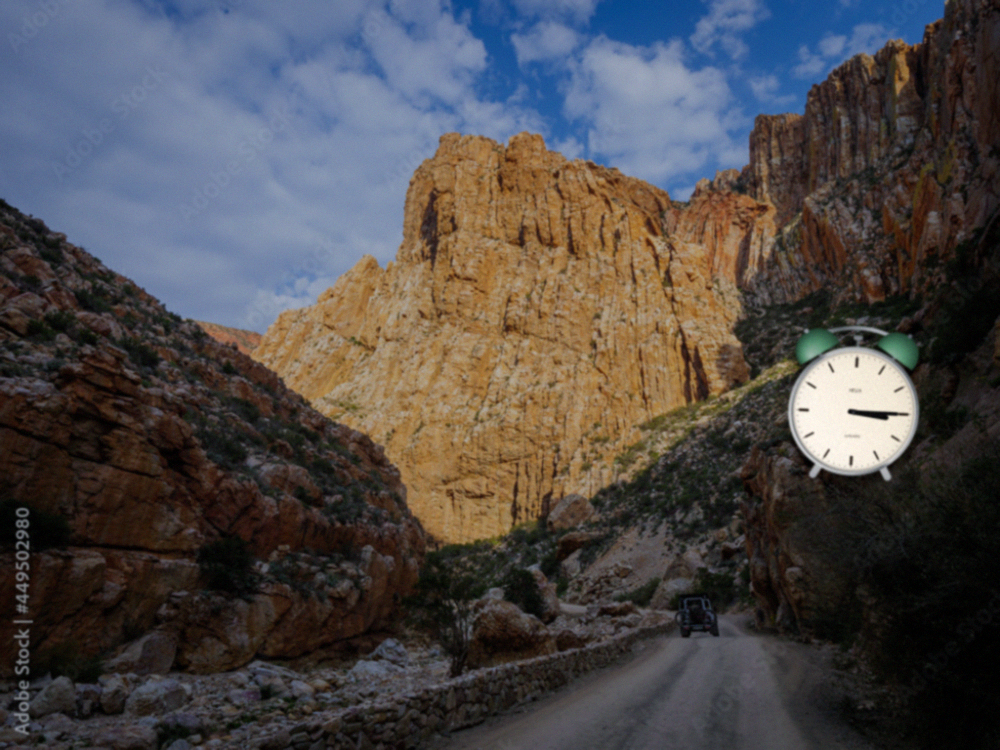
3 h 15 min
